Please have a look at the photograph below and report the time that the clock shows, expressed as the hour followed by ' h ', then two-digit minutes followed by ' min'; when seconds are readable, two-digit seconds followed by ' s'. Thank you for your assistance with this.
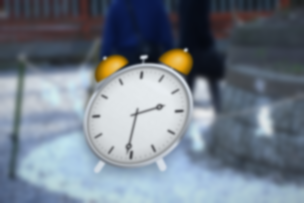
2 h 31 min
